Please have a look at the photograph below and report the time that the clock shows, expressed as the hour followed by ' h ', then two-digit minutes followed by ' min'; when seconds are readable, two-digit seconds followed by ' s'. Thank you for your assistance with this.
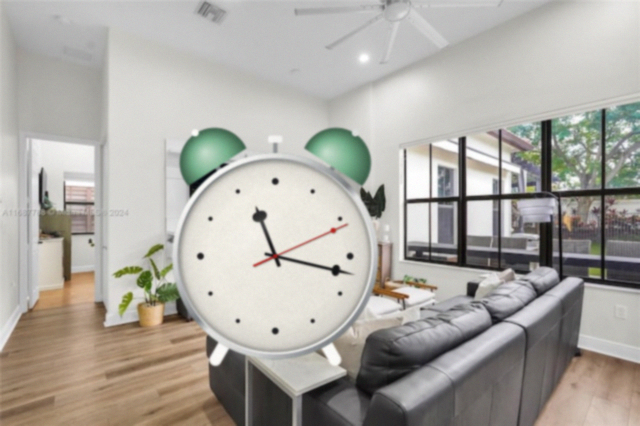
11 h 17 min 11 s
